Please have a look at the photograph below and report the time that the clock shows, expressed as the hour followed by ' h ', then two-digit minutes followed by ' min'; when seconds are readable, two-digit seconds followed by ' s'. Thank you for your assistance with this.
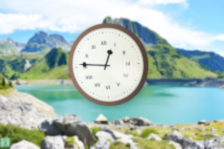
12 h 46 min
